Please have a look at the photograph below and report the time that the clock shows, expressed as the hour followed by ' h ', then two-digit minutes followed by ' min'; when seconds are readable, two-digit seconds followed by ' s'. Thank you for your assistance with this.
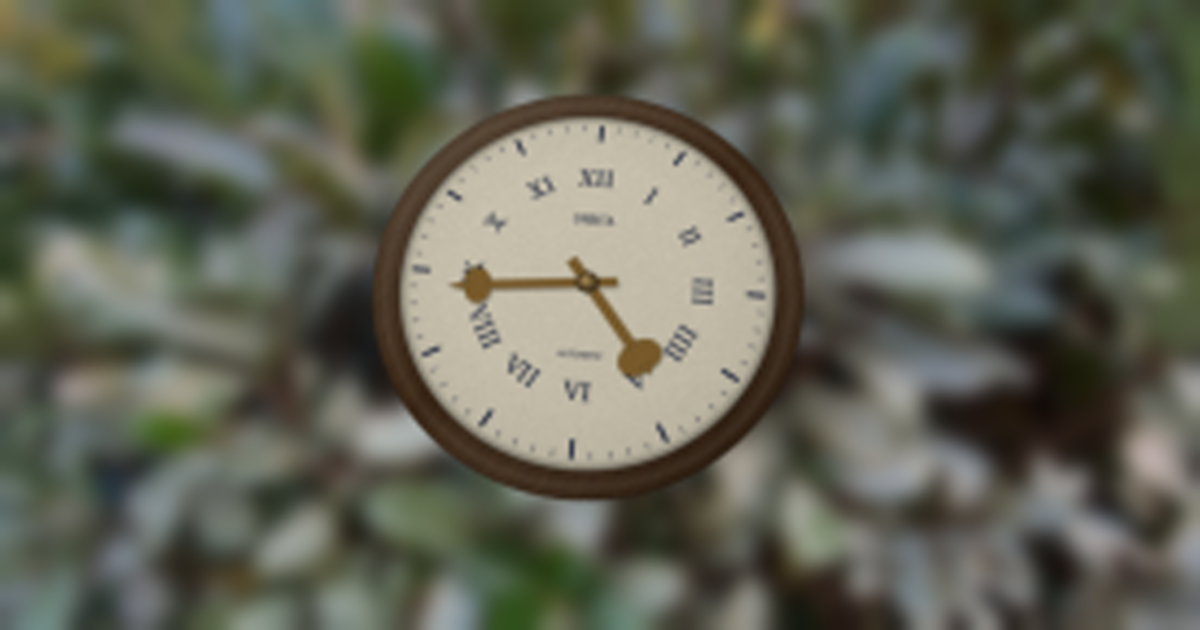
4 h 44 min
